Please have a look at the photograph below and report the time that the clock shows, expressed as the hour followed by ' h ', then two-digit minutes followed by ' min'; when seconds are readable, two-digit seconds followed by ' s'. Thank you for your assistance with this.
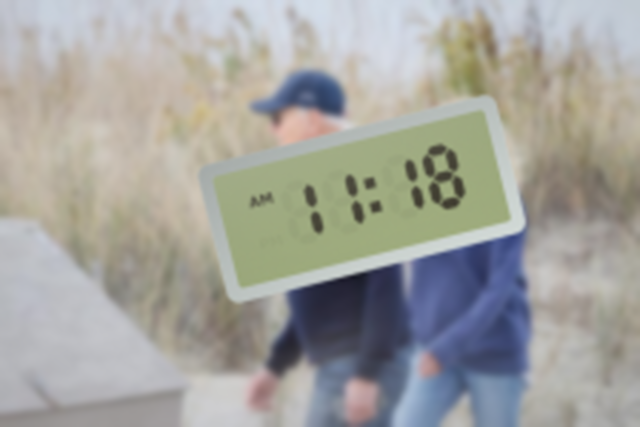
11 h 18 min
